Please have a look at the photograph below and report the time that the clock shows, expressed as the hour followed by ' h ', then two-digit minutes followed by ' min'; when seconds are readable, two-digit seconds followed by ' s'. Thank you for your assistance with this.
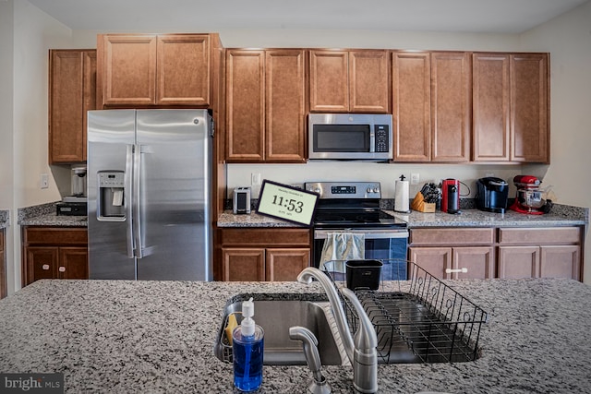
11 h 53 min
